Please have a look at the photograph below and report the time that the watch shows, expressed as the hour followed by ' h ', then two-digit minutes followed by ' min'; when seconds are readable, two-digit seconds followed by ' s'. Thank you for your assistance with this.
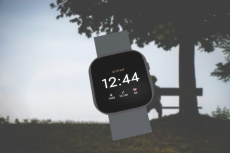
12 h 44 min
